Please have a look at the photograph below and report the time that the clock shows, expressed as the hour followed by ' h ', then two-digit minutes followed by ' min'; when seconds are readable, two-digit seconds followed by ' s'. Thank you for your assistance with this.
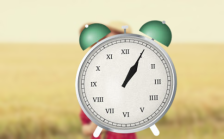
1 h 05 min
